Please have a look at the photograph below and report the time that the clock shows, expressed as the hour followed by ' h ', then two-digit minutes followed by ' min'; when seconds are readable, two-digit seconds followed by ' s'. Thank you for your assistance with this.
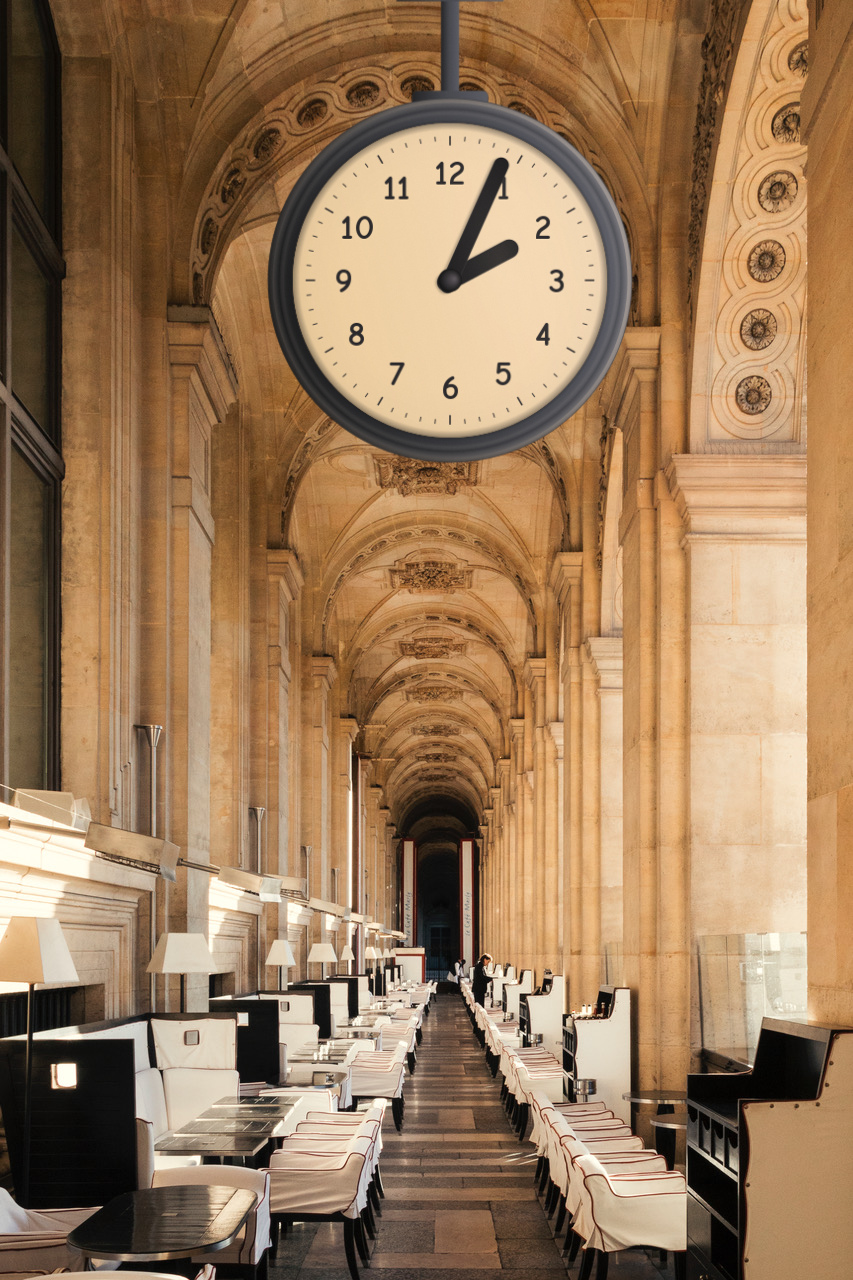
2 h 04 min
